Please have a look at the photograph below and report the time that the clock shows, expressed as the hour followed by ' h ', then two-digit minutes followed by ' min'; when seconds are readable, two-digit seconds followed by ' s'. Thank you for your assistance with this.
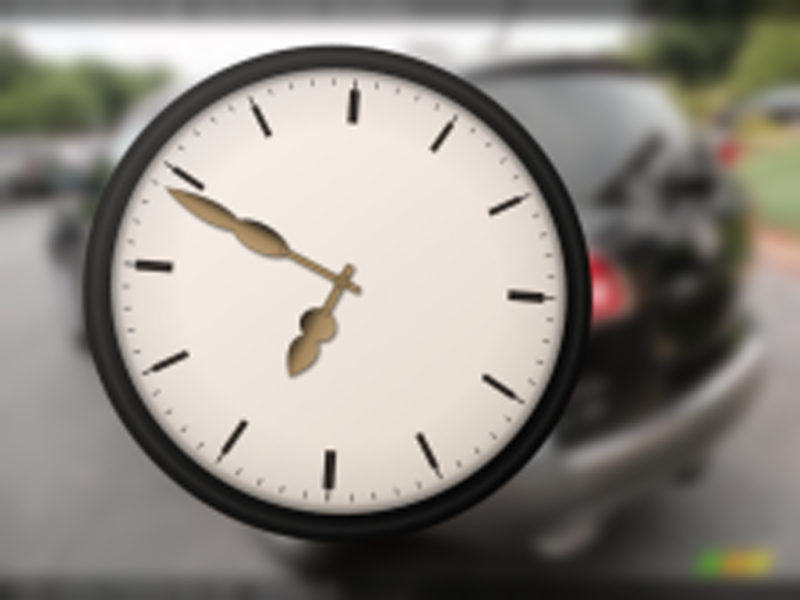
6 h 49 min
